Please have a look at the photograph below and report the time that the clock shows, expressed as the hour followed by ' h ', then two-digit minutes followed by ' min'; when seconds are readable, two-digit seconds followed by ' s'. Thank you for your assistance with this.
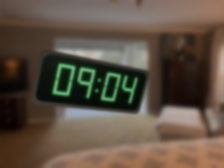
9 h 04 min
